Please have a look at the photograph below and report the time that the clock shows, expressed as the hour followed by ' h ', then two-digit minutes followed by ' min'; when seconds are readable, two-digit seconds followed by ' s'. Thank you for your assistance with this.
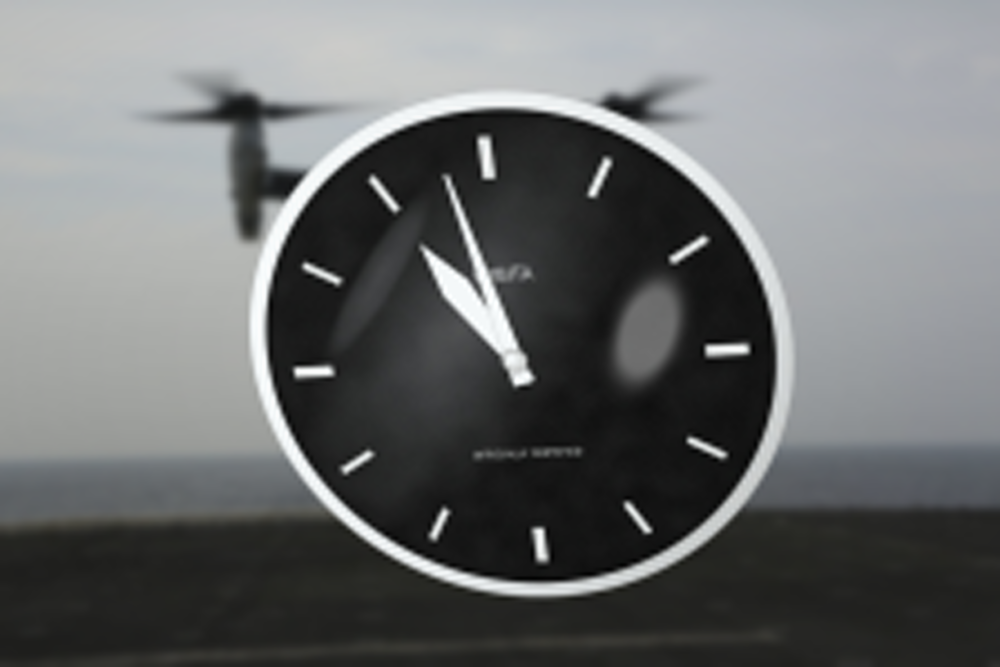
10 h 58 min
